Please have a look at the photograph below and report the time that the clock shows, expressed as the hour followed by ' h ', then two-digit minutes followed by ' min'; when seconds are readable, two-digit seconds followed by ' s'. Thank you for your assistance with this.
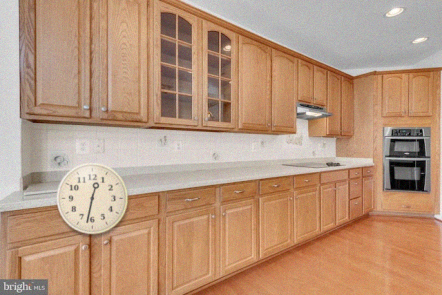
12 h 32 min
